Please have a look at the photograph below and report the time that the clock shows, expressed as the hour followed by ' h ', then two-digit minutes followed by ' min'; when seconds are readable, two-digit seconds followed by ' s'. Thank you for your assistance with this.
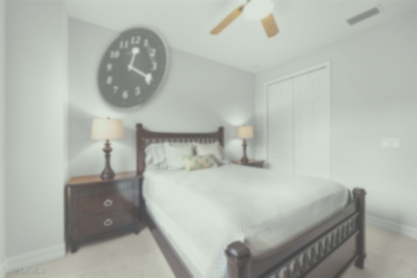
12 h 19 min
